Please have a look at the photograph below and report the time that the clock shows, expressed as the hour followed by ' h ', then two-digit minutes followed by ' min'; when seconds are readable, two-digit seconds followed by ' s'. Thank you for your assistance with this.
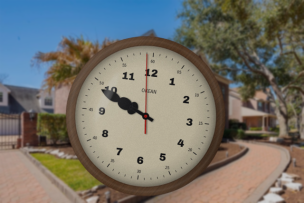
9 h 48 min 59 s
